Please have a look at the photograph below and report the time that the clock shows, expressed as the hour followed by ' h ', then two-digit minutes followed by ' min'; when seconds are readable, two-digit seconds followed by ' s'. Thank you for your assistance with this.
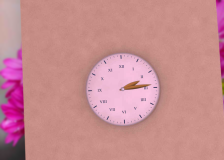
2 h 14 min
